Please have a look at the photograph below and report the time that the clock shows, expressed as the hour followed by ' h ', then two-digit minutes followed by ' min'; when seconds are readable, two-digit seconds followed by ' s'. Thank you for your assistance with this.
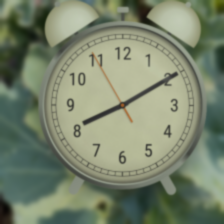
8 h 09 min 55 s
